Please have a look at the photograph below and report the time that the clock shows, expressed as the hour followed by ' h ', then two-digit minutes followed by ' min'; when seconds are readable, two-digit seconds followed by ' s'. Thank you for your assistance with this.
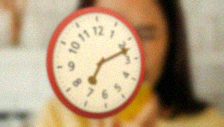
7 h 12 min
